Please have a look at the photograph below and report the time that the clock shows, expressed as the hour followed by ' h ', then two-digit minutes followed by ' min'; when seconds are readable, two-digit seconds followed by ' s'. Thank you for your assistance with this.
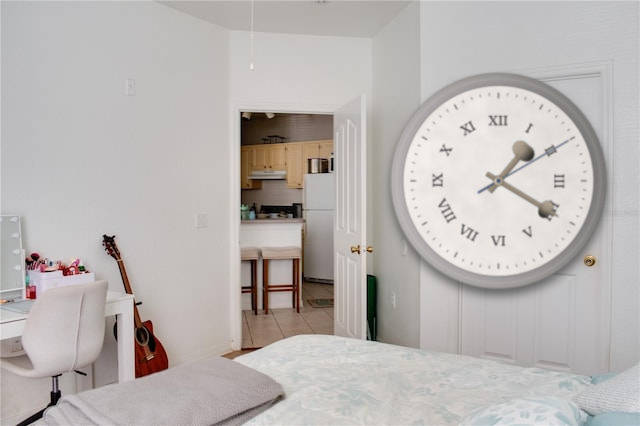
1 h 20 min 10 s
